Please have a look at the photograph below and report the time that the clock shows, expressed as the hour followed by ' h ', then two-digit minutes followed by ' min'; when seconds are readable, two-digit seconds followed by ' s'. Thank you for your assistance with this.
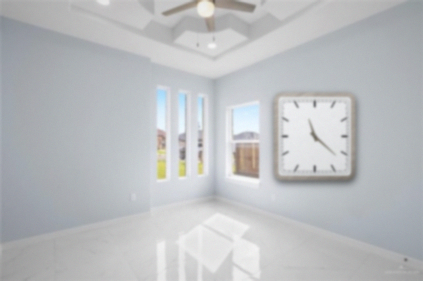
11 h 22 min
